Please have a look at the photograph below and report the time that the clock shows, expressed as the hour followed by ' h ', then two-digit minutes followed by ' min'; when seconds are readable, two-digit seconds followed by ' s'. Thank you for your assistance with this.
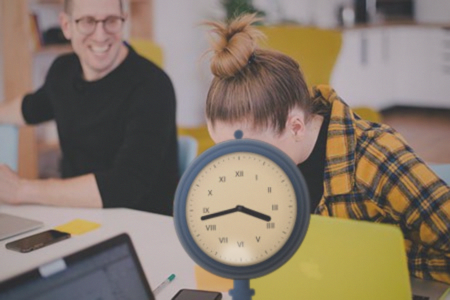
3 h 43 min
